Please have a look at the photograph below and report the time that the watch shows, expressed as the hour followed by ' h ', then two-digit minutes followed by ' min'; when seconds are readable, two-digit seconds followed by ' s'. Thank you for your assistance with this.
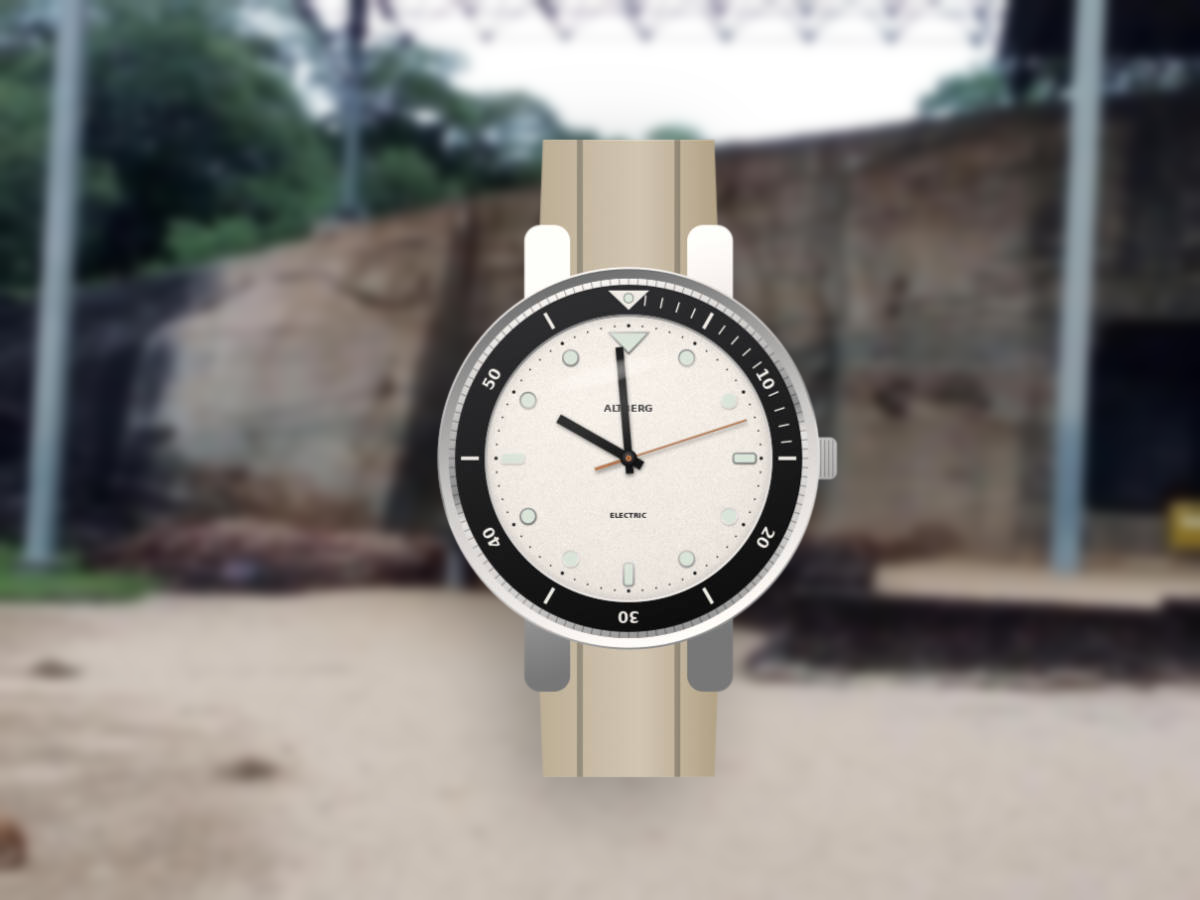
9 h 59 min 12 s
